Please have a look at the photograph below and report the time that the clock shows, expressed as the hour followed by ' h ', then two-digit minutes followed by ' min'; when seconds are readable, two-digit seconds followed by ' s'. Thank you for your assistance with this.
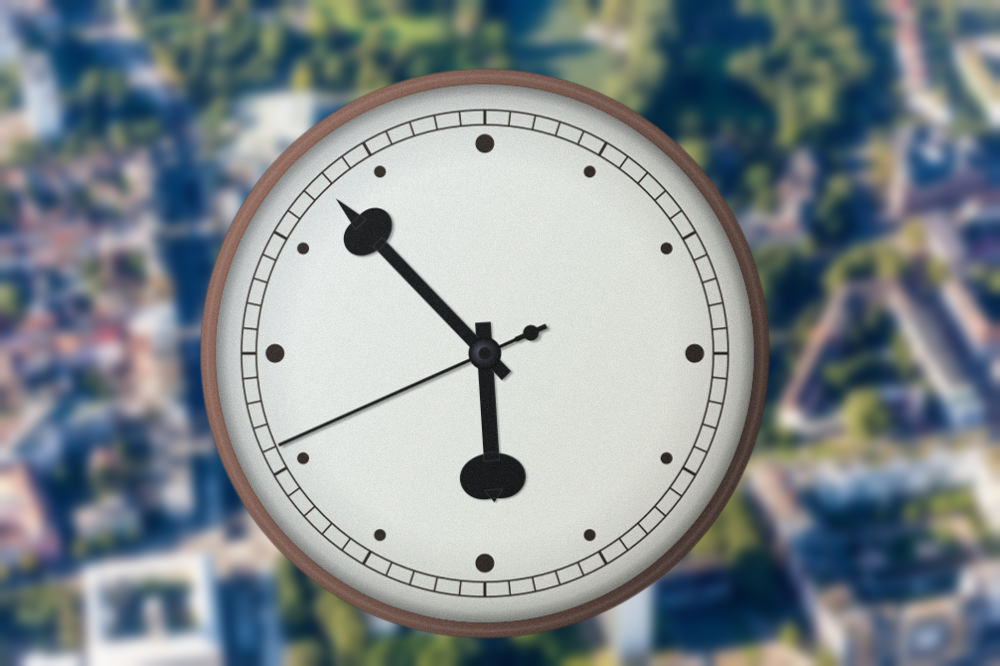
5 h 52 min 41 s
